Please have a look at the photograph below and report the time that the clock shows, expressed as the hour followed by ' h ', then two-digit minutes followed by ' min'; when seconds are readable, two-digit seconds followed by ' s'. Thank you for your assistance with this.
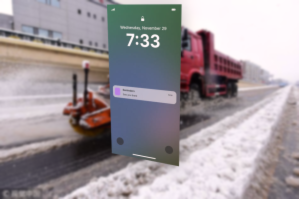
7 h 33 min
